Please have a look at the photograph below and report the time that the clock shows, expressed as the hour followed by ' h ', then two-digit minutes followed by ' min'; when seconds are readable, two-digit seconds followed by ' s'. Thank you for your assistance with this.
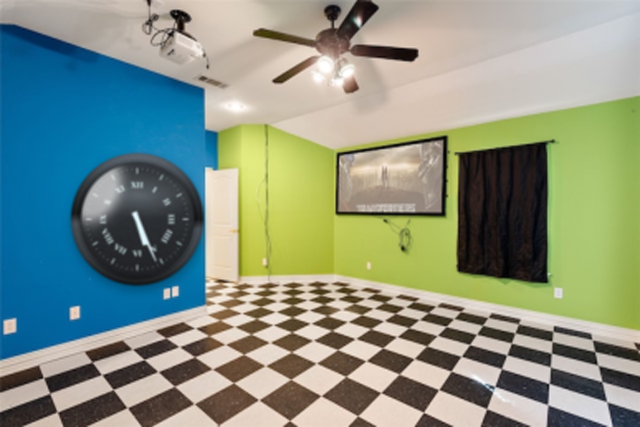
5 h 26 min
